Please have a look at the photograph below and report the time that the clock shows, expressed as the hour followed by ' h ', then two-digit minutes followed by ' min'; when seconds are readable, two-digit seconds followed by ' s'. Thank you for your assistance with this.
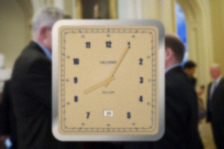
8 h 05 min
